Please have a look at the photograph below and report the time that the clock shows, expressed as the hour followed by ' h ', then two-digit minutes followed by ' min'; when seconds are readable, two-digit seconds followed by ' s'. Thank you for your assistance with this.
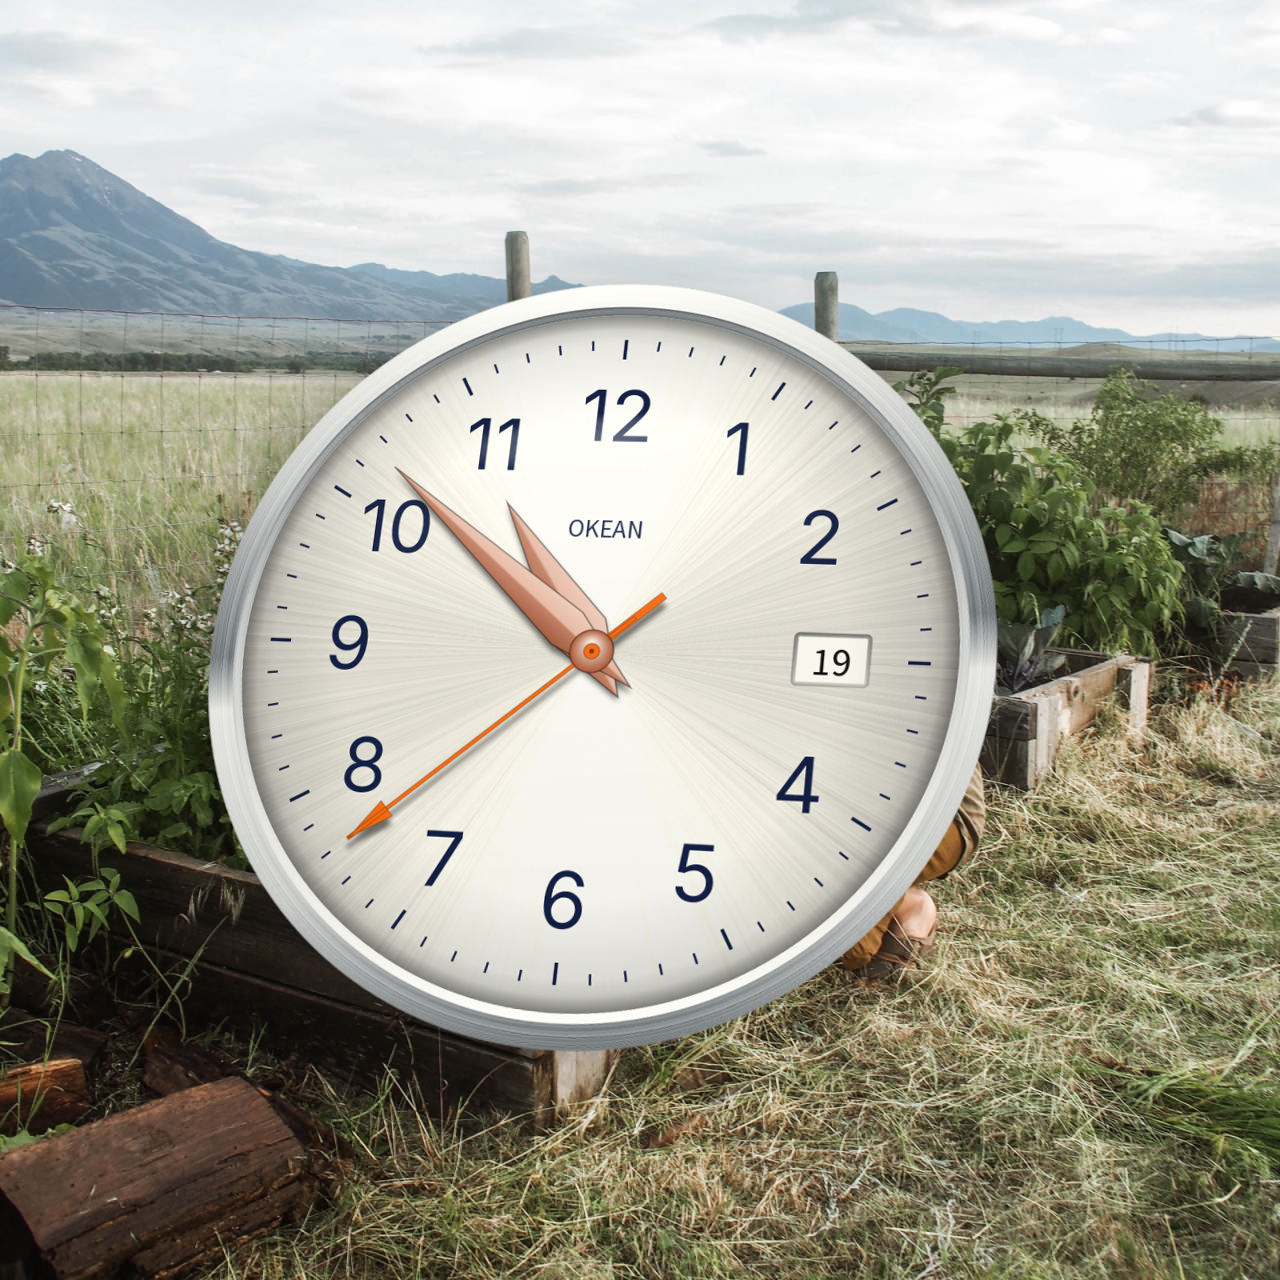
10 h 51 min 38 s
